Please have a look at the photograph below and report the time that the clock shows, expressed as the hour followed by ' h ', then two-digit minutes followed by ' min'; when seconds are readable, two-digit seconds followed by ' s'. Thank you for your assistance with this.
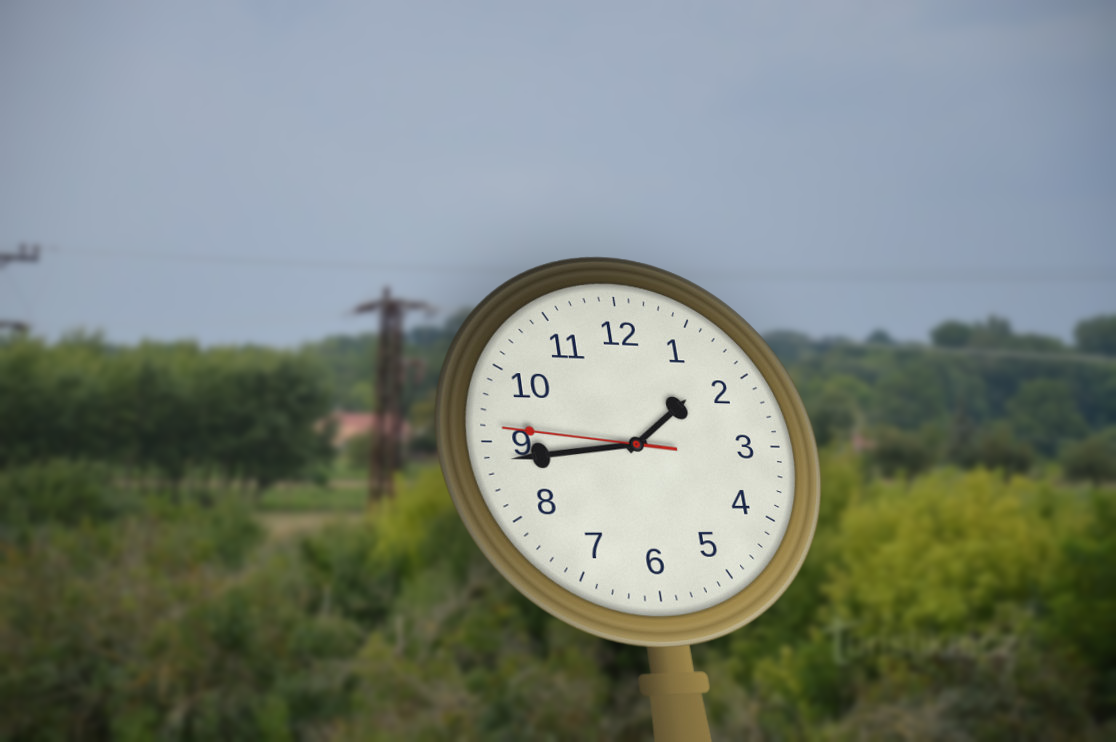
1 h 43 min 46 s
